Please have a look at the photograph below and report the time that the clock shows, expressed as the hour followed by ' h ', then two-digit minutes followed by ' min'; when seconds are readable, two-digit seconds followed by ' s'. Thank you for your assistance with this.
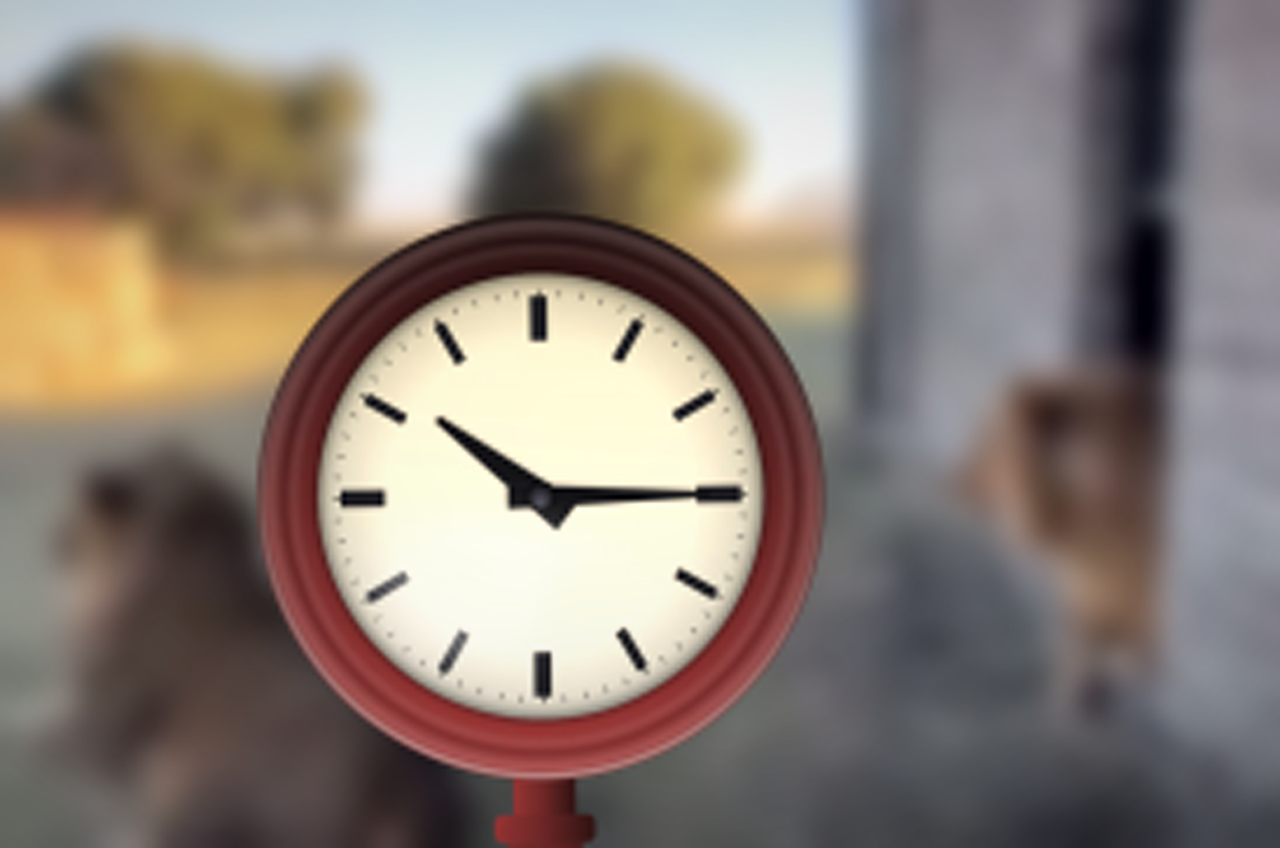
10 h 15 min
